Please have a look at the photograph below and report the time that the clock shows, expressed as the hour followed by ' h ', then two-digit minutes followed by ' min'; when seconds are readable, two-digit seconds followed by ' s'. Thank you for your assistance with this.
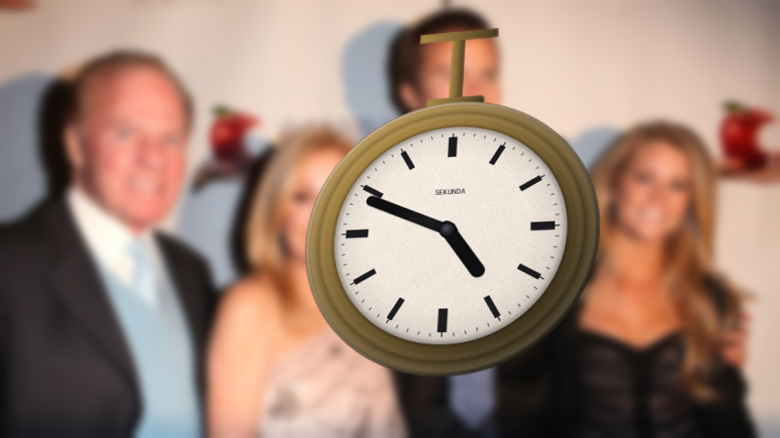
4 h 49 min
